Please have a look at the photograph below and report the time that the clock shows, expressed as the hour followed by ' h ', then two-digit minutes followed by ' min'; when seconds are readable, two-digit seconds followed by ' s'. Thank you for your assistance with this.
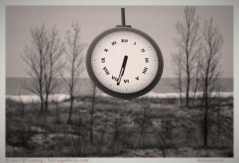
6 h 33 min
